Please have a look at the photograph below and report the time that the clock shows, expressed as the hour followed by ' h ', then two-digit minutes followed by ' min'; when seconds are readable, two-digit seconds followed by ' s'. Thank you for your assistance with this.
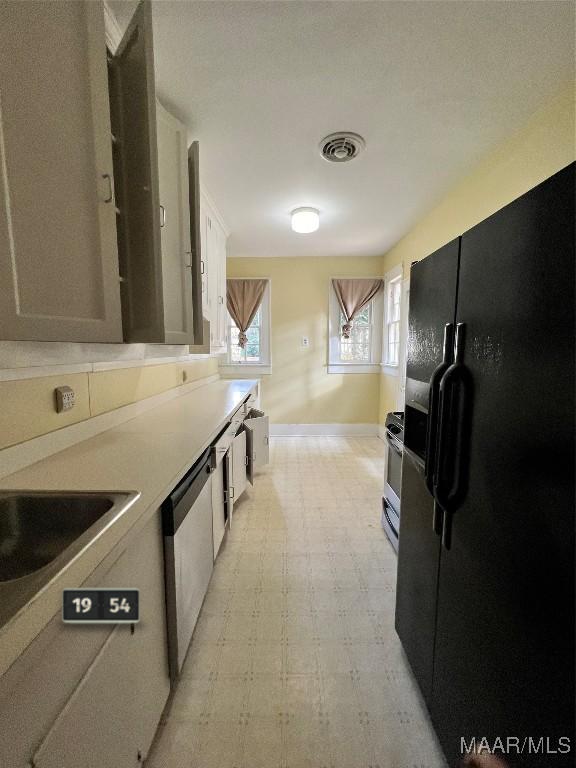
19 h 54 min
